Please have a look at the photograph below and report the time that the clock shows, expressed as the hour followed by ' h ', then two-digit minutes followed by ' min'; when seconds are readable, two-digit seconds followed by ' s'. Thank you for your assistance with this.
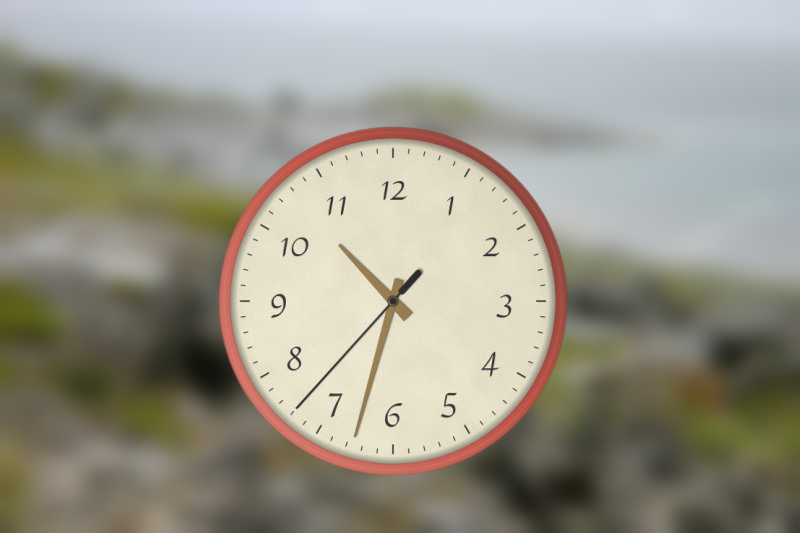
10 h 32 min 37 s
